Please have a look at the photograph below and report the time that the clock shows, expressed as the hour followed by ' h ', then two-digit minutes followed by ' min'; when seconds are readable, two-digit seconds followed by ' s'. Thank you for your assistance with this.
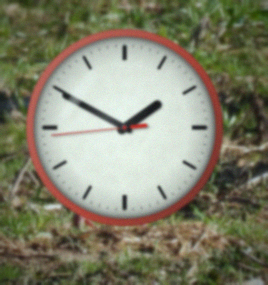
1 h 49 min 44 s
